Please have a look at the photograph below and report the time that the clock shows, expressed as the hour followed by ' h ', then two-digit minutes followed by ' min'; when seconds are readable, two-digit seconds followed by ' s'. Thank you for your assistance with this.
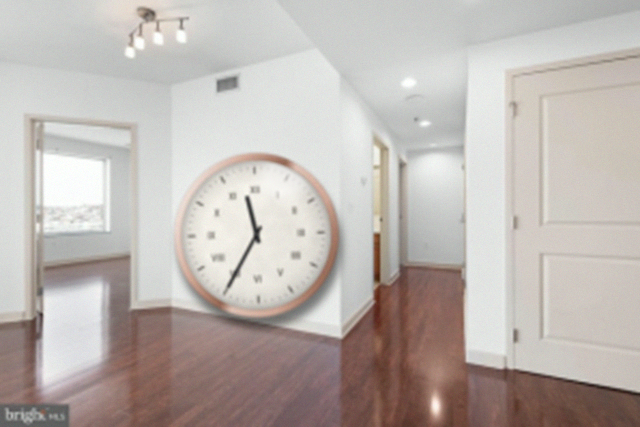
11 h 35 min
